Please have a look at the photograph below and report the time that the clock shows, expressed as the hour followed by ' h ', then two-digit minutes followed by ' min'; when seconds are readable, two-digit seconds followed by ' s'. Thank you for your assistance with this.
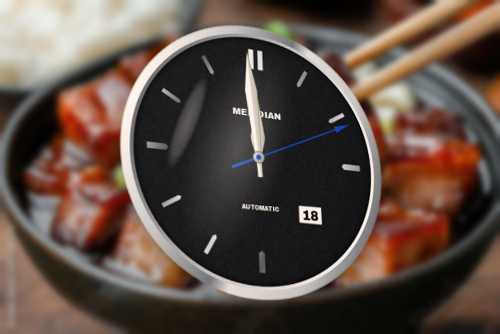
11 h 59 min 11 s
